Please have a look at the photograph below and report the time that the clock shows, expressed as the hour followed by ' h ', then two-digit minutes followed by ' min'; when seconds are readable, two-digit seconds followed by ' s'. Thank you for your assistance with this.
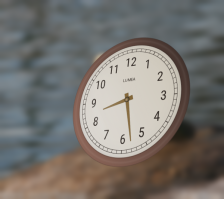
8 h 28 min
